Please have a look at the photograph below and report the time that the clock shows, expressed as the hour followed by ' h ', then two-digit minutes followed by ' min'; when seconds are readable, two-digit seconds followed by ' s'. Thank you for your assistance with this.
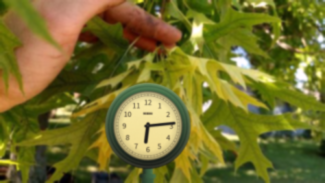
6 h 14 min
